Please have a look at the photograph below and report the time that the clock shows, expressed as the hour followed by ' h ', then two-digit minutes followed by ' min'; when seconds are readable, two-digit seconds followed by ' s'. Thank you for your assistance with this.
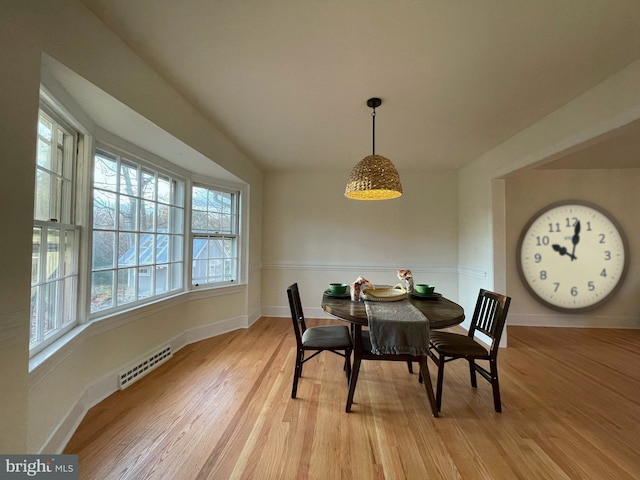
10 h 02 min
